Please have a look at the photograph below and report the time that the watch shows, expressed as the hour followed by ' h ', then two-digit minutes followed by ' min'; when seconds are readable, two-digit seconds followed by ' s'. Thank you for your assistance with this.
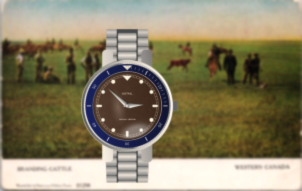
2 h 52 min
